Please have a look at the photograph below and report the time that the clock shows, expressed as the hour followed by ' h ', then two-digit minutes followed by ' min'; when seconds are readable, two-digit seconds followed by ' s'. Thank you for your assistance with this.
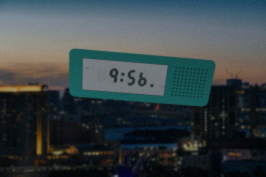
9 h 56 min
